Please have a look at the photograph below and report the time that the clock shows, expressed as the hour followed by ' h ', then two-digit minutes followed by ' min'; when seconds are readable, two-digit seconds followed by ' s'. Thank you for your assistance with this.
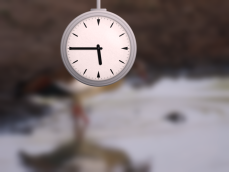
5 h 45 min
